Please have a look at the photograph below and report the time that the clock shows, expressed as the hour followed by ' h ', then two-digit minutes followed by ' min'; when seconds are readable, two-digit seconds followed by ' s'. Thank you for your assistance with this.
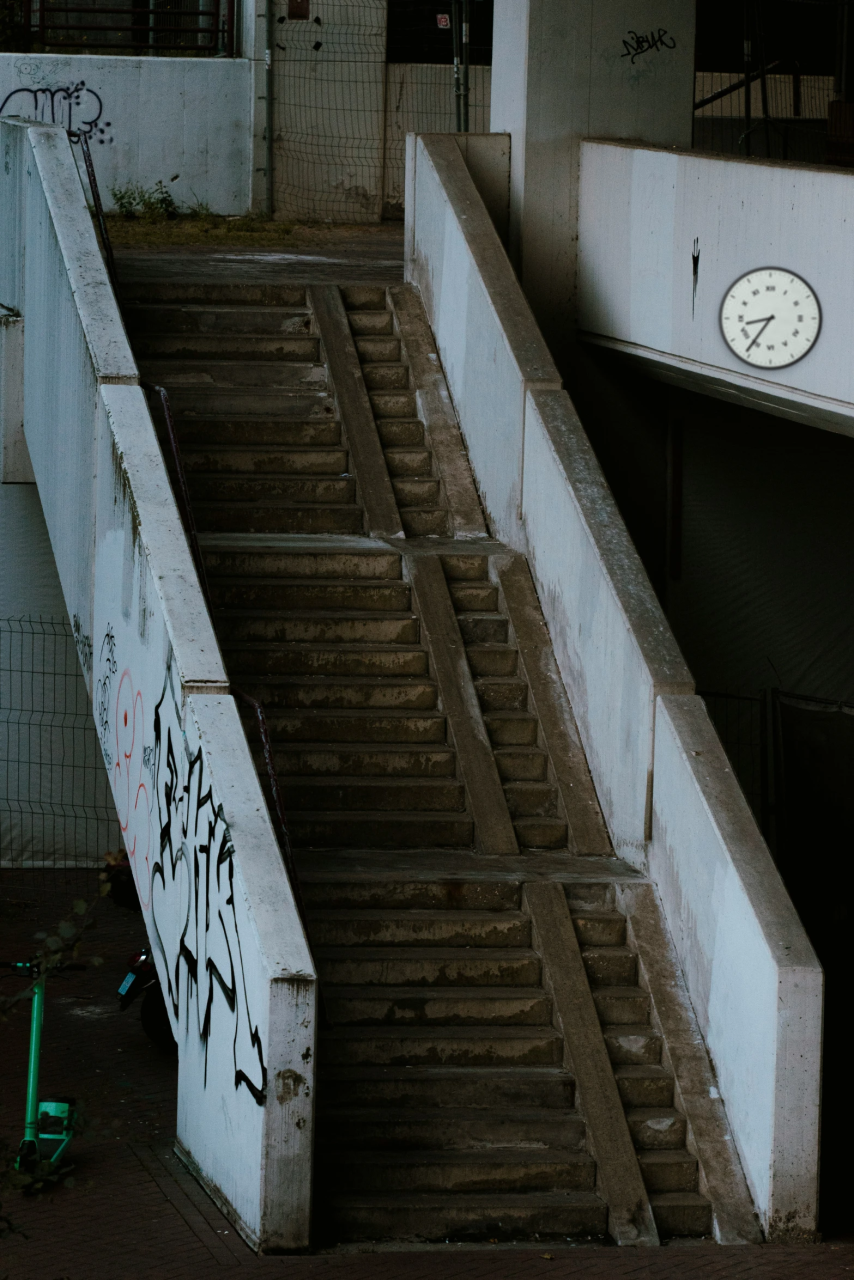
8 h 36 min
